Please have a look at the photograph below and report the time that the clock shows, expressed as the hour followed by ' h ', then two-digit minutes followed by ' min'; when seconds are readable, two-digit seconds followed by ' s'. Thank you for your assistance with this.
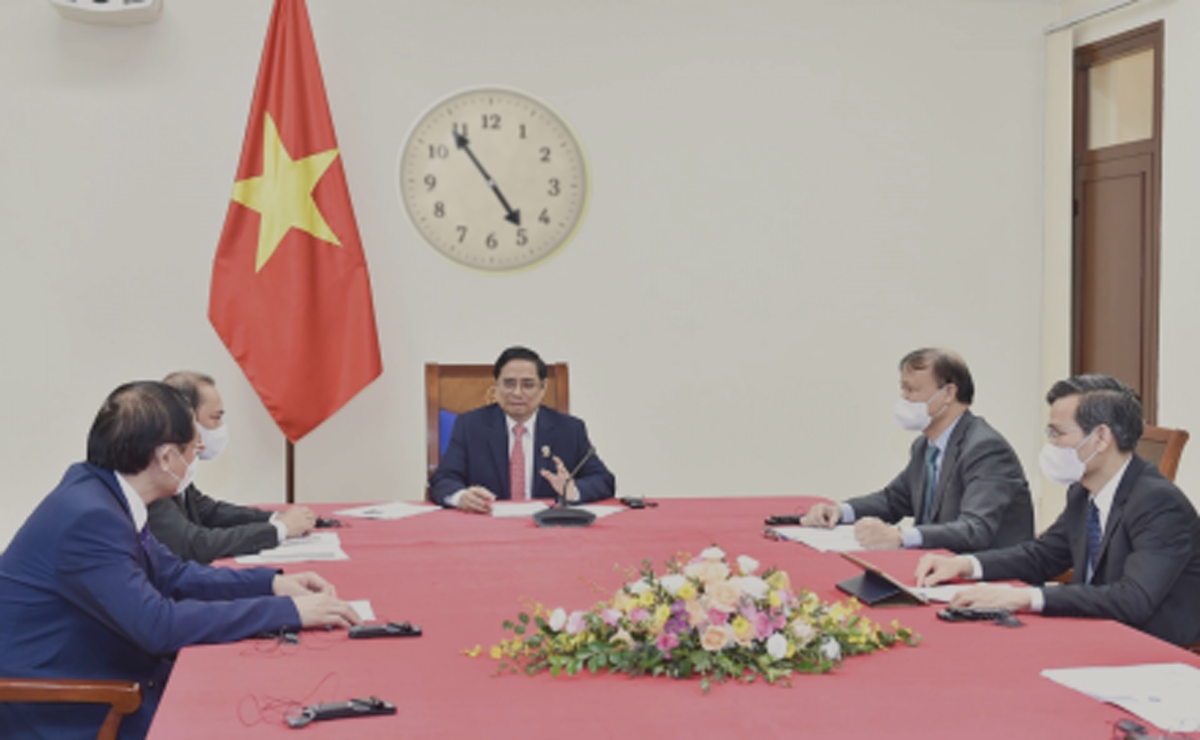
4 h 54 min
